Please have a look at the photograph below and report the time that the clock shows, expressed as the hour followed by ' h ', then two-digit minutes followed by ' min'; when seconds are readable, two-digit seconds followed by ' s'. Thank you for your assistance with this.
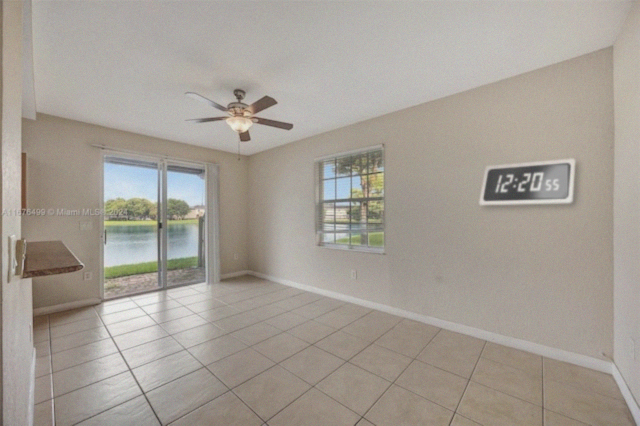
12 h 20 min
